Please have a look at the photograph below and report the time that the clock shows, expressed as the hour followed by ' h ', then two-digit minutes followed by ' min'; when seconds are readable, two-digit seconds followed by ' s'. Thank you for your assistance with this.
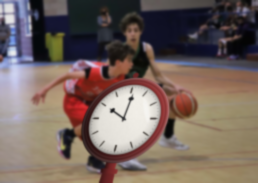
10 h 01 min
